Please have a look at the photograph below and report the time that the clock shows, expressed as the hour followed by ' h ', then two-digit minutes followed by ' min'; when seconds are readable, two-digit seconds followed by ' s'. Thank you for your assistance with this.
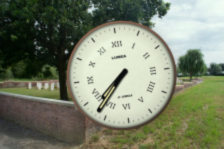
7 h 37 min
